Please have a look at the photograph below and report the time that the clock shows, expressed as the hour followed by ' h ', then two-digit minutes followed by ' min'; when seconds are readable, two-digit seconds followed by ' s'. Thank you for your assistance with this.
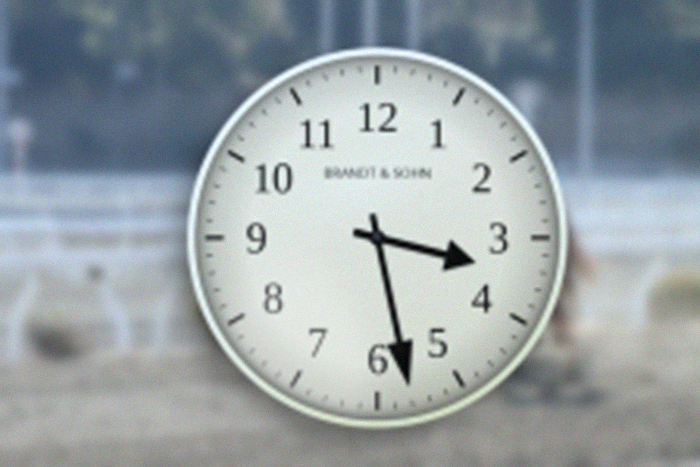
3 h 28 min
